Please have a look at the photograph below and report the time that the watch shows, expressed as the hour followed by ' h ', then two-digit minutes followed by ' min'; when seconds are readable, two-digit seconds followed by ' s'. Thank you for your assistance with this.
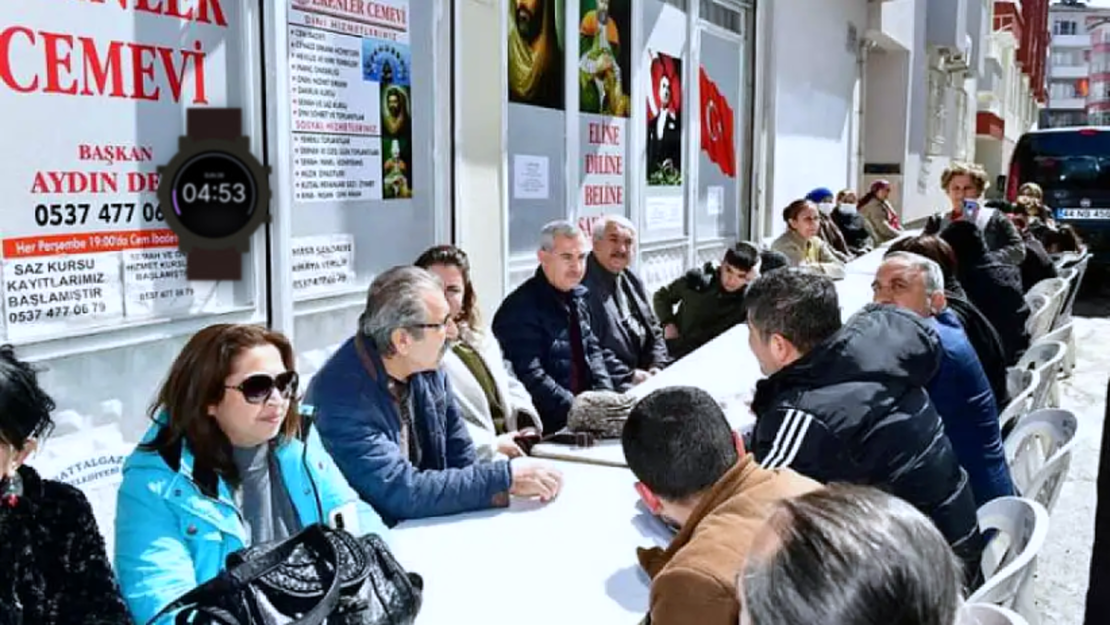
4 h 53 min
